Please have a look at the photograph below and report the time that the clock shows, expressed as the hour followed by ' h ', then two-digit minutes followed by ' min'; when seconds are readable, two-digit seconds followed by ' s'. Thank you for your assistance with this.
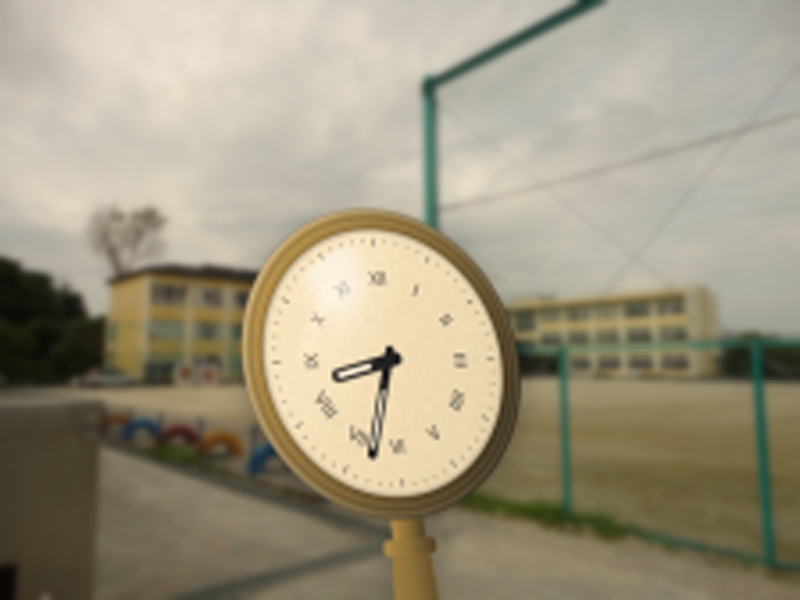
8 h 33 min
